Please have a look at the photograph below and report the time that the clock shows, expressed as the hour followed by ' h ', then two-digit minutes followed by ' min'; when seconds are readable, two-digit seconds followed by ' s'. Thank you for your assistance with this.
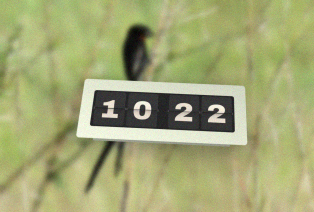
10 h 22 min
